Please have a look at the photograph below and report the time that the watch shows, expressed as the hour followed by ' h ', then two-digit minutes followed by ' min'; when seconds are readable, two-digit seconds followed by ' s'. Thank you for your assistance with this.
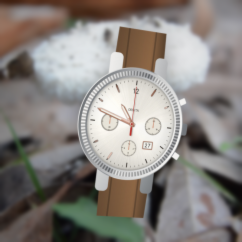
10 h 48 min
